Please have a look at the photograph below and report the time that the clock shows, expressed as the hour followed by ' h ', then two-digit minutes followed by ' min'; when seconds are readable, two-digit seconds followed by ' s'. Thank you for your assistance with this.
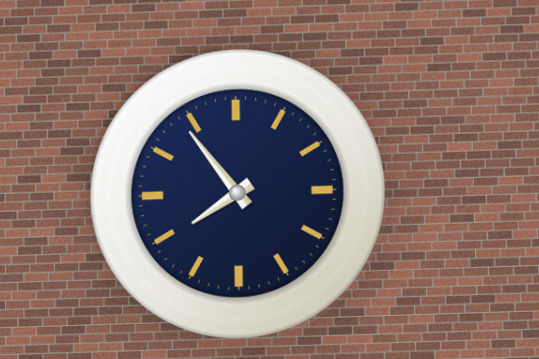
7 h 54 min
